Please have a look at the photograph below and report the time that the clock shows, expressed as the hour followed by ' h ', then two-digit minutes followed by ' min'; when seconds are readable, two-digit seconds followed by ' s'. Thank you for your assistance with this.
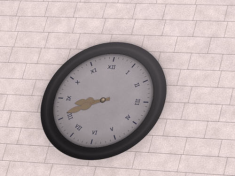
8 h 41 min
